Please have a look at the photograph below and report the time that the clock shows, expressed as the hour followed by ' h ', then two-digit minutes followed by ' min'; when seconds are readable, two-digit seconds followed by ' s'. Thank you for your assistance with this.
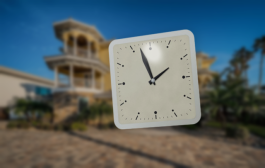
1 h 57 min
